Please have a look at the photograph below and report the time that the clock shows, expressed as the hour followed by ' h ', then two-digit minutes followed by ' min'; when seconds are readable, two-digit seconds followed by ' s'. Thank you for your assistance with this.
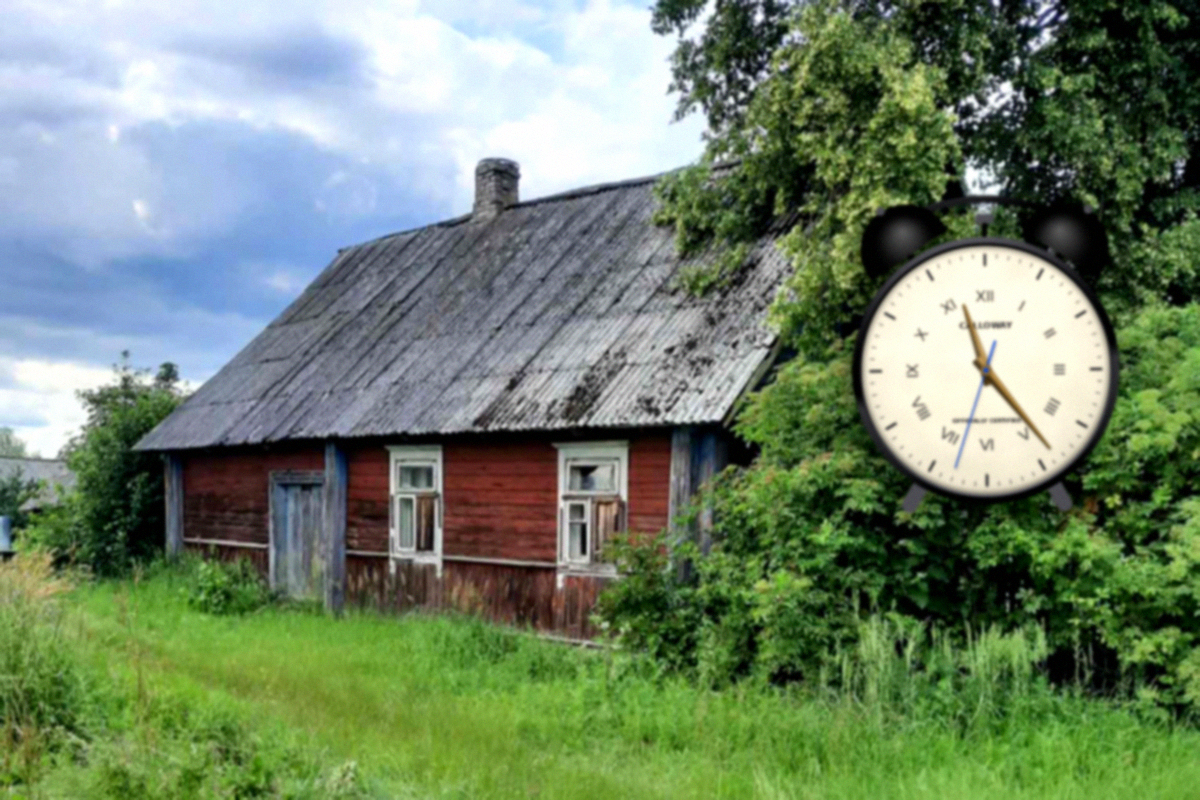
11 h 23 min 33 s
